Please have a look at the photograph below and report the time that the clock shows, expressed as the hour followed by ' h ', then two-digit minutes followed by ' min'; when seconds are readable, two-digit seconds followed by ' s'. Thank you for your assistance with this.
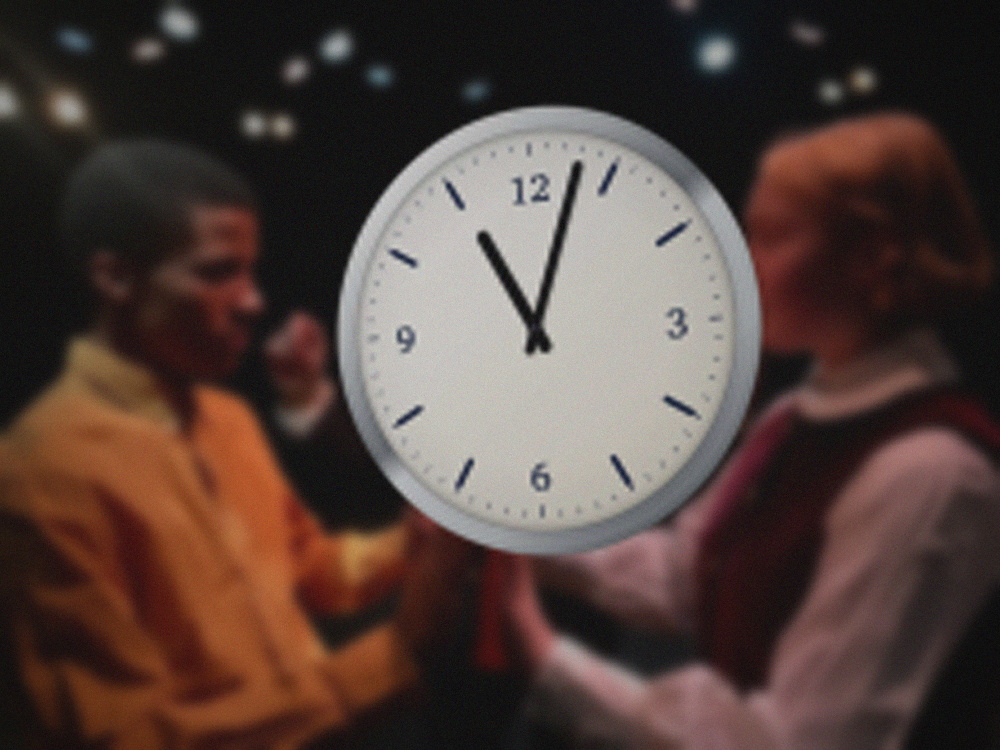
11 h 03 min
